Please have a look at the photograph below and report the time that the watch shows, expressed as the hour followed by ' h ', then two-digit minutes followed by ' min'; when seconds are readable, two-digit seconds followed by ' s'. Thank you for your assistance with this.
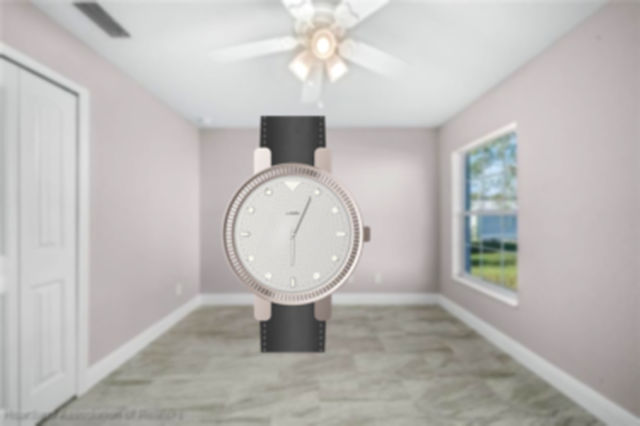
6 h 04 min
